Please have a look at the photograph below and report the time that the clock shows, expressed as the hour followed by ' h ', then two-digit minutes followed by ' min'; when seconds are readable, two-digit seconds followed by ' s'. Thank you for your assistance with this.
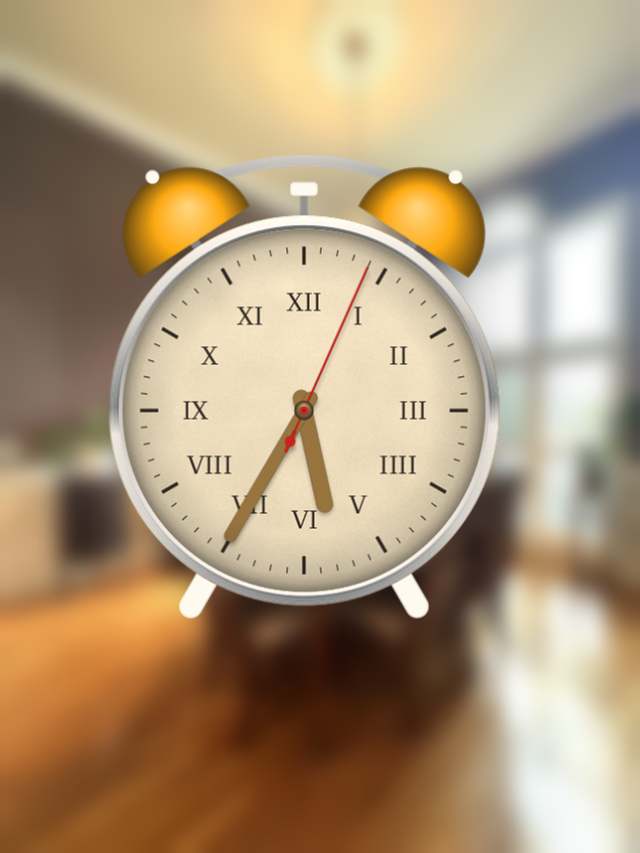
5 h 35 min 04 s
